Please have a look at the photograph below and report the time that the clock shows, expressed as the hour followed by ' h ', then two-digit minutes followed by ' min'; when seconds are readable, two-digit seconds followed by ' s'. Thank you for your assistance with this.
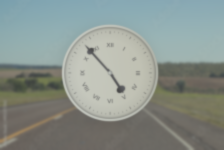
4 h 53 min
